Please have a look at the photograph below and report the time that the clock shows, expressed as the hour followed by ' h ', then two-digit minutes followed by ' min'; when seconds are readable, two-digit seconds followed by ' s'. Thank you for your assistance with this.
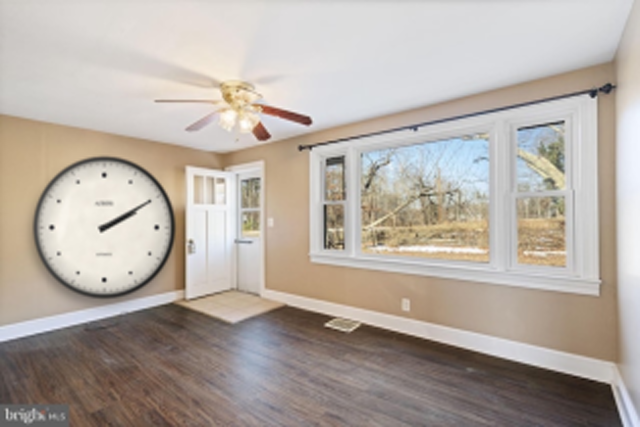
2 h 10 min
